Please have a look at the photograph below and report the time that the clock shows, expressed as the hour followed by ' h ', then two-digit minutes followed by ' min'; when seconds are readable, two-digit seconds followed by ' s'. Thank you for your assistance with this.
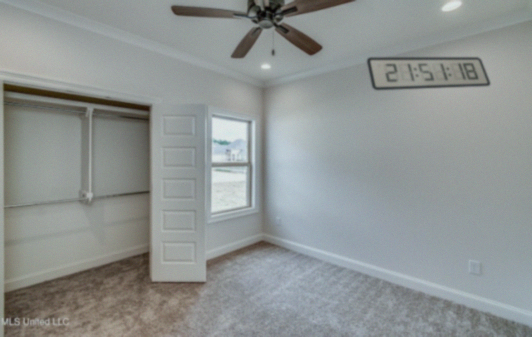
21 h 51 min 18 s
